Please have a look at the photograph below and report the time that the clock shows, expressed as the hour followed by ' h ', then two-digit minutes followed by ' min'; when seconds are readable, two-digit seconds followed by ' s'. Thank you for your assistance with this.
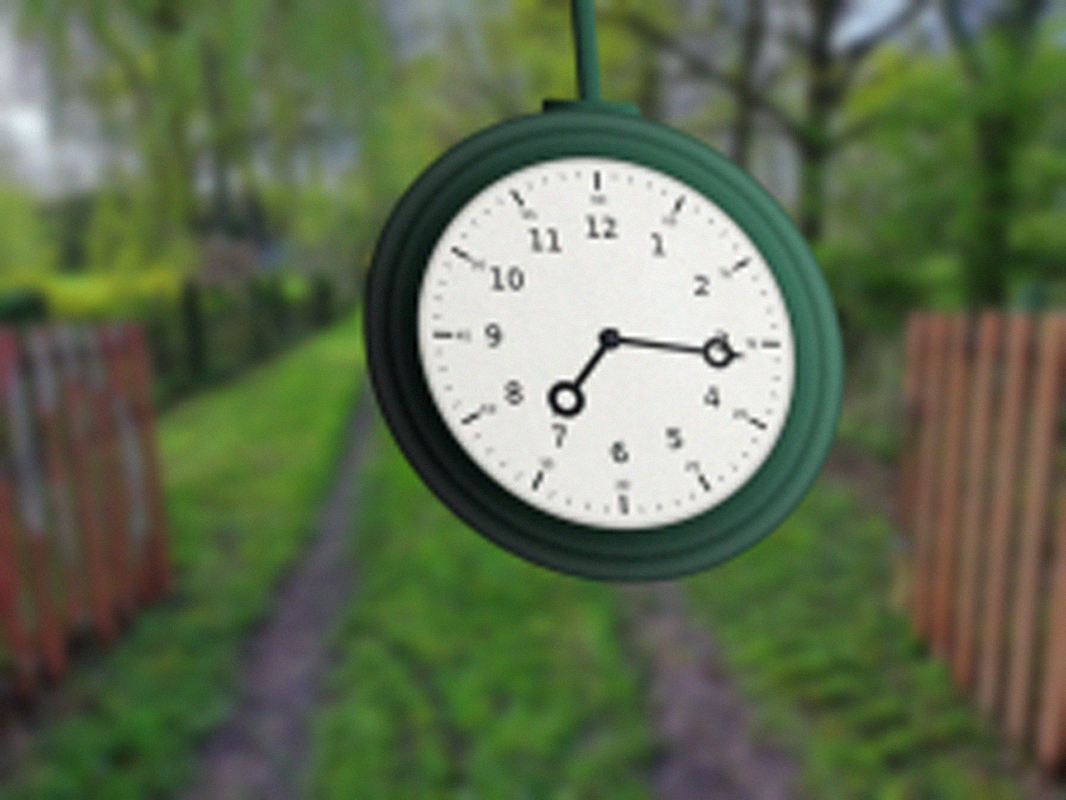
7 h 16 min
